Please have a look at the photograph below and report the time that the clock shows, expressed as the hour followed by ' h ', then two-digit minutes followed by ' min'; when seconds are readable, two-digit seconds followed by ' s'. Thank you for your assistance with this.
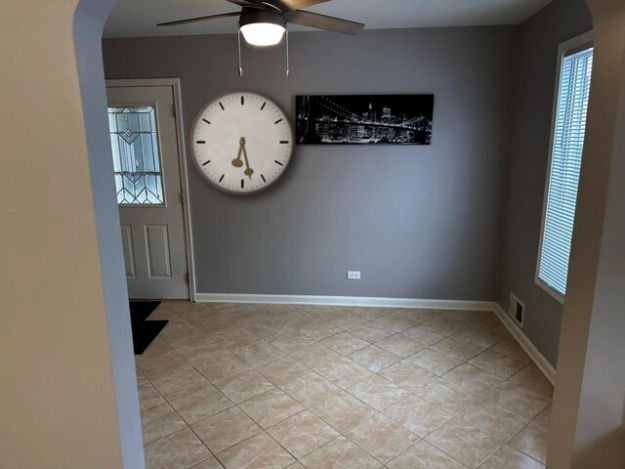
6 h 28 min
